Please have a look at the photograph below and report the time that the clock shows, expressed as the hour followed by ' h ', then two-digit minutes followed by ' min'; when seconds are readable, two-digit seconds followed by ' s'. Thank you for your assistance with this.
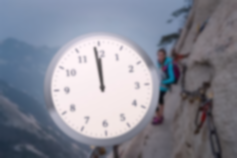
11 h 59 min
